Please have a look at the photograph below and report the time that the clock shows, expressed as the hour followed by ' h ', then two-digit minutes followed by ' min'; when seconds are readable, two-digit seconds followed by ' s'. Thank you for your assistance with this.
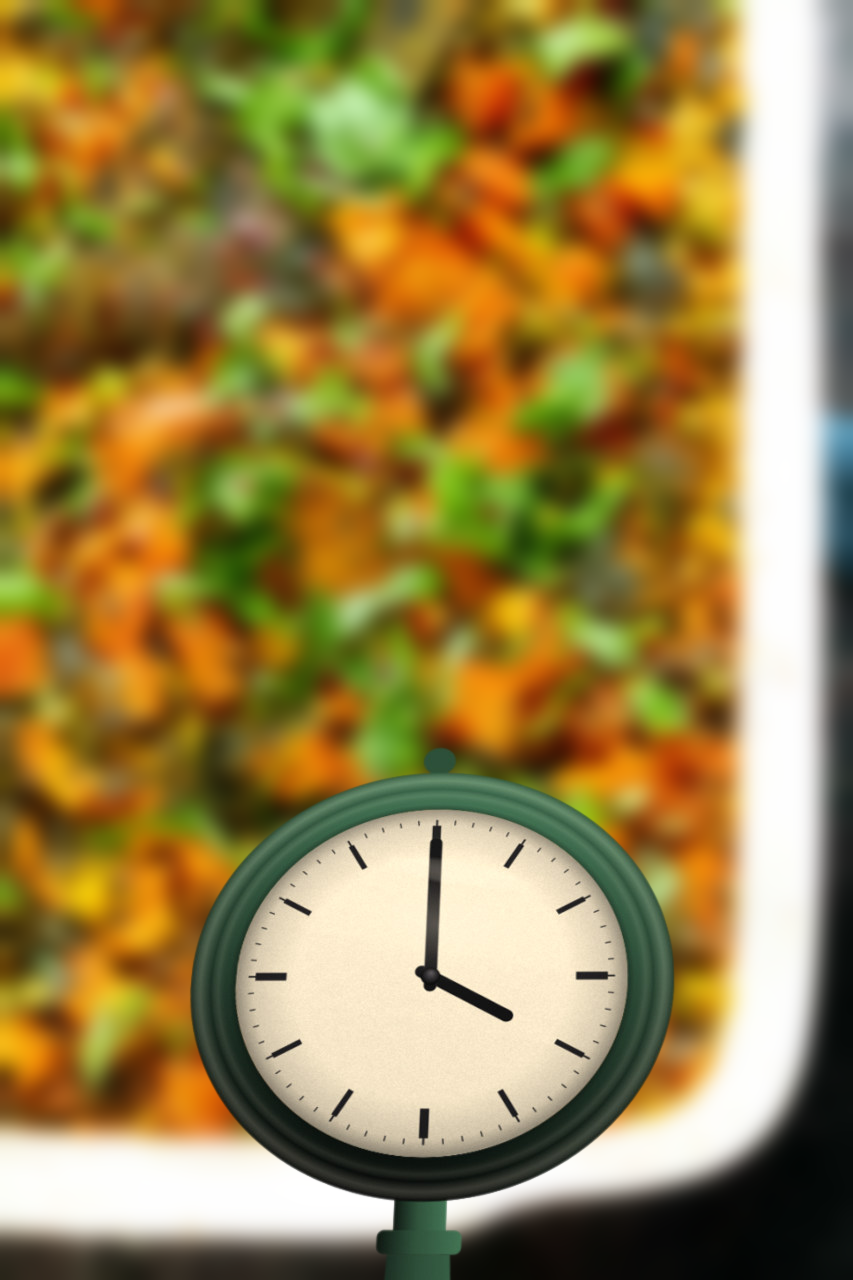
4 h 00 min
